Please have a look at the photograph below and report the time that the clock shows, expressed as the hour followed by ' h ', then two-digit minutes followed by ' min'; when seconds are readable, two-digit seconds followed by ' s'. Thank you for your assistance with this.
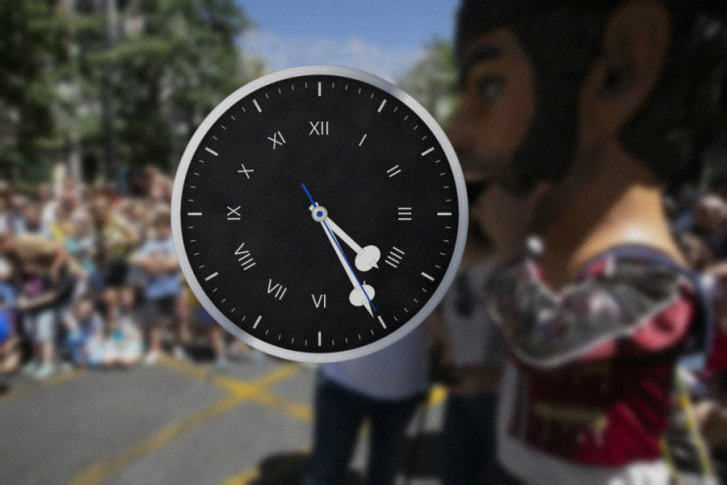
4 h 25 min 25 s
